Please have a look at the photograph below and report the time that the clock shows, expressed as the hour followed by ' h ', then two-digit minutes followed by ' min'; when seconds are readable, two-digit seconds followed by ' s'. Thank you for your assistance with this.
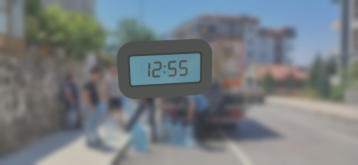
12 h 55 min
